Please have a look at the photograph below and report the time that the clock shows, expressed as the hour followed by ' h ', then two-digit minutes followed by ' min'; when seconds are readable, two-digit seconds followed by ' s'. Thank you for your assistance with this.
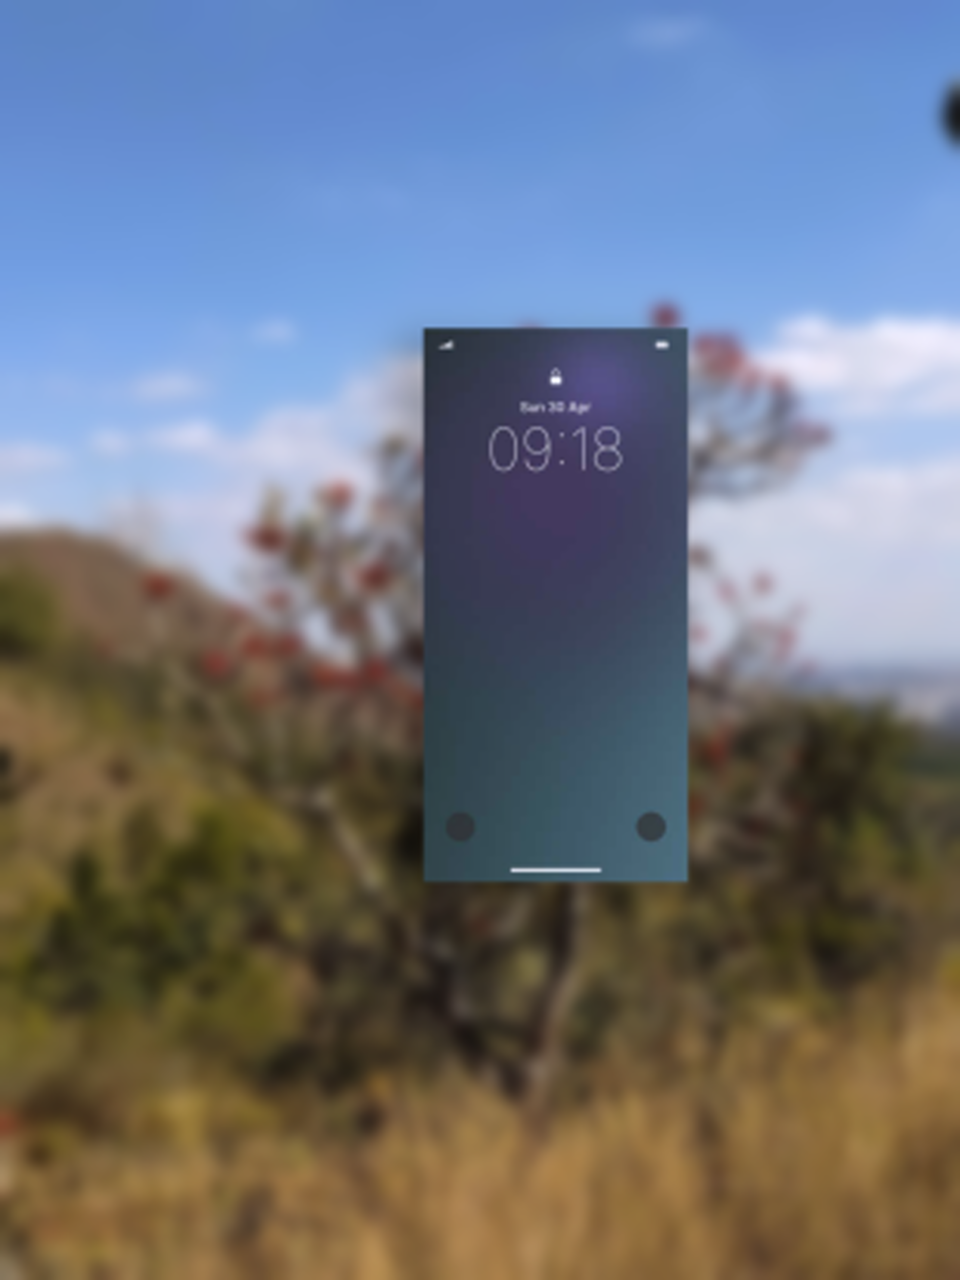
9 h 18 min
